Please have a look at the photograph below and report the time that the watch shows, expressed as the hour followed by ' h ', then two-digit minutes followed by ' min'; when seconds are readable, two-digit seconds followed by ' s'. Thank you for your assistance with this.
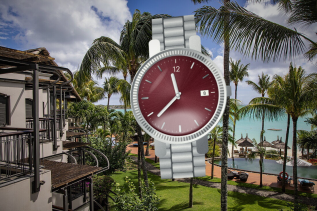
11 h 38 min
